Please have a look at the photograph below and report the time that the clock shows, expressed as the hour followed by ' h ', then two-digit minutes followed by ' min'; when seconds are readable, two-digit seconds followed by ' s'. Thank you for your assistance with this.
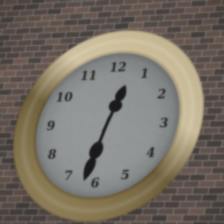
12 h 32 min
